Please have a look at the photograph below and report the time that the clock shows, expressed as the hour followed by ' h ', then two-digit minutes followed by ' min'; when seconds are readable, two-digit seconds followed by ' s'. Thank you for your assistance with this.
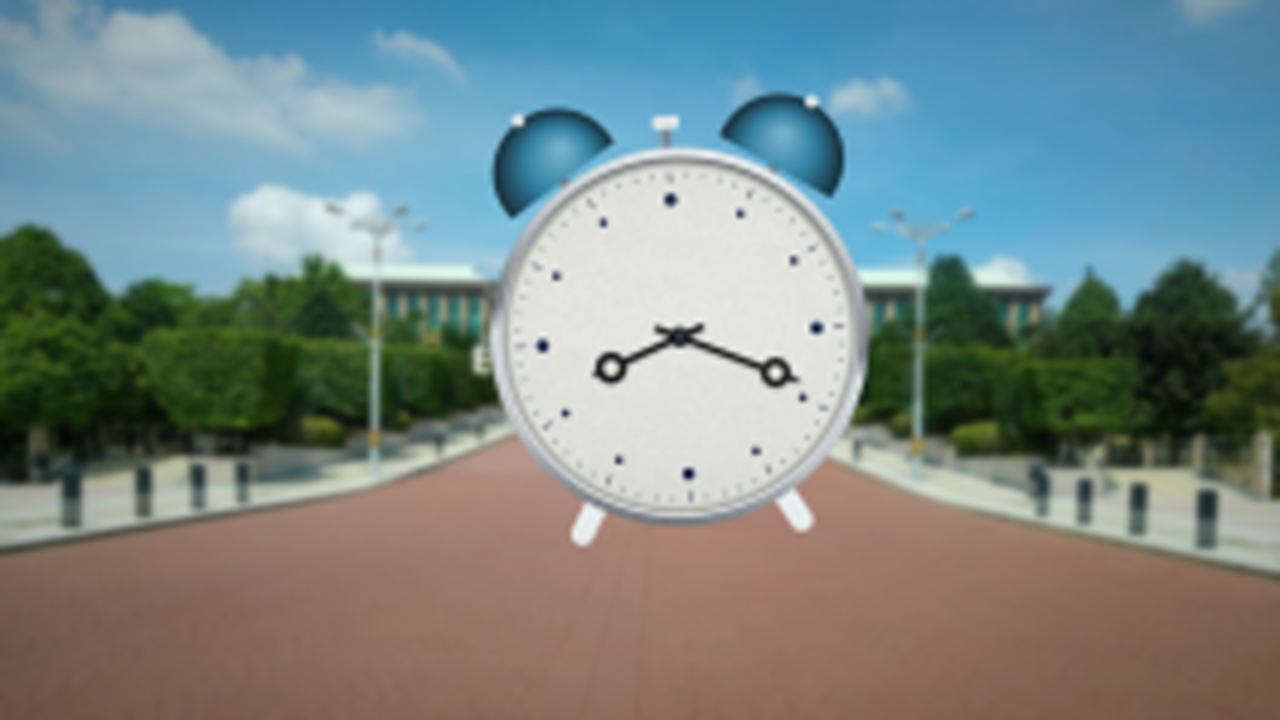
8 h 19 min
